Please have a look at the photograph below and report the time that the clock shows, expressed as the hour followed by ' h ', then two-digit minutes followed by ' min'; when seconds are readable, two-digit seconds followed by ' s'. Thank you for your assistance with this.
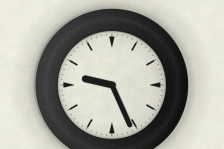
9 h 26 min
